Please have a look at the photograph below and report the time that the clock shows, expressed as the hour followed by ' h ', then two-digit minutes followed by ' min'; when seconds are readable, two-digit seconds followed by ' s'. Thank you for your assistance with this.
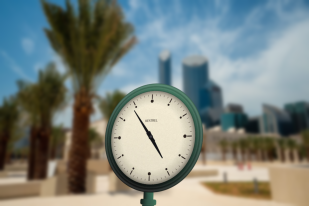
4 h 54 min
